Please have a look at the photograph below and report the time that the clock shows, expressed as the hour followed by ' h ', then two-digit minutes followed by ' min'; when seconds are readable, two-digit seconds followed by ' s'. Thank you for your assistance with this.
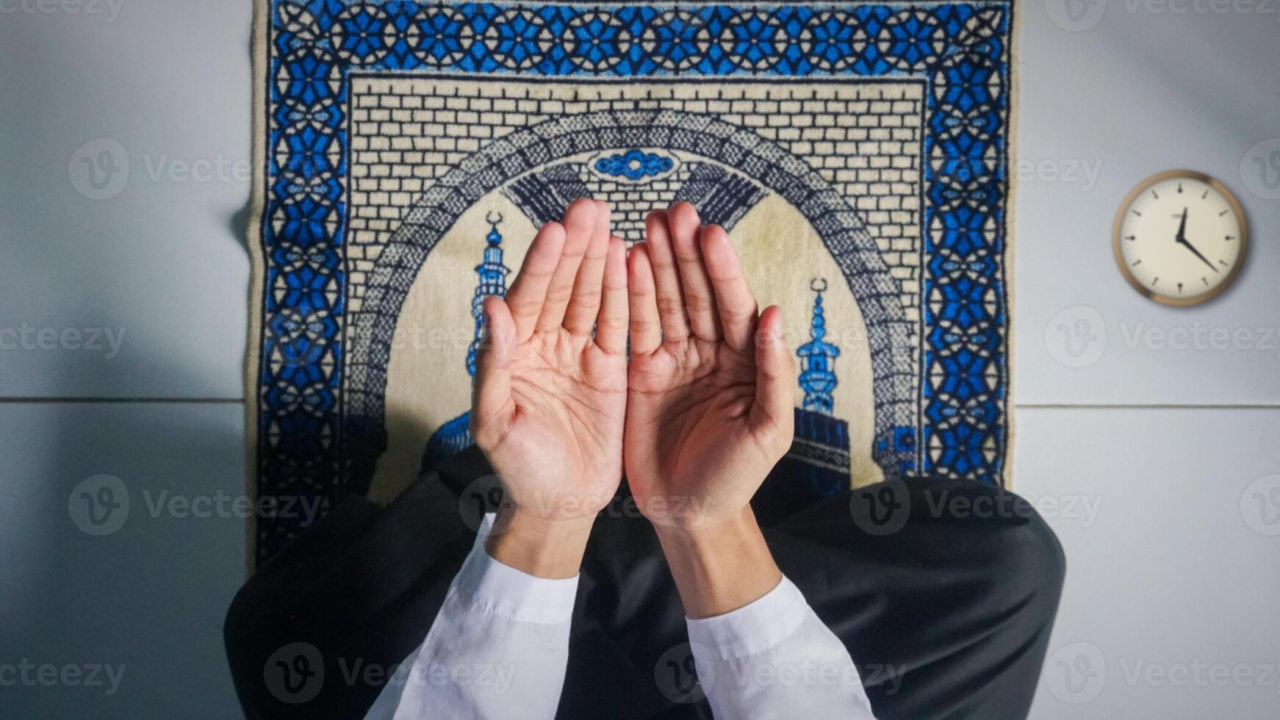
12 h 22 min
